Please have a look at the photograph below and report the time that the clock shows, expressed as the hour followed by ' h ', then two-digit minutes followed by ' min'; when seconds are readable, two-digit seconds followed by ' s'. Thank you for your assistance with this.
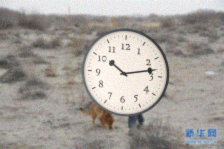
10 h 13 min
